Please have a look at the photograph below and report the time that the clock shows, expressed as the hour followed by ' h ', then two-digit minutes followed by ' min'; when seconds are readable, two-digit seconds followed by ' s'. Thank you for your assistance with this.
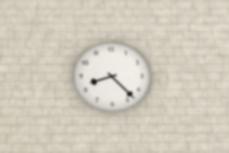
8 h 23 min
